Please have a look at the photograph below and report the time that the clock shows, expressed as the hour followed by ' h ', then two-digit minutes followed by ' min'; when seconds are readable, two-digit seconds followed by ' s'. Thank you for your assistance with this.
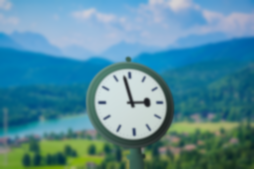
2 h 58 min
